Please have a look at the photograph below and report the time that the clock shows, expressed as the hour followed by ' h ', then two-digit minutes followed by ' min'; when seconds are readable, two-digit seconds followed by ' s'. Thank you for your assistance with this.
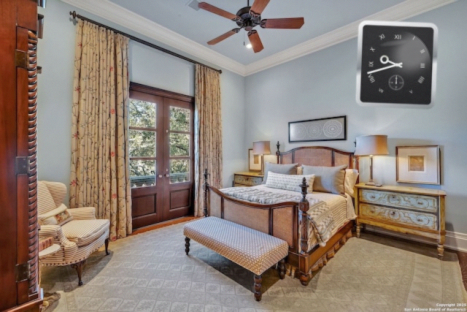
9 h 42 min
